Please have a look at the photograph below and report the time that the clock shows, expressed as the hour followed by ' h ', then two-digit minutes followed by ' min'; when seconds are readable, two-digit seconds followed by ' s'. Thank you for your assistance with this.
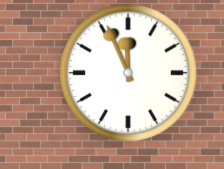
11 h 56 min
